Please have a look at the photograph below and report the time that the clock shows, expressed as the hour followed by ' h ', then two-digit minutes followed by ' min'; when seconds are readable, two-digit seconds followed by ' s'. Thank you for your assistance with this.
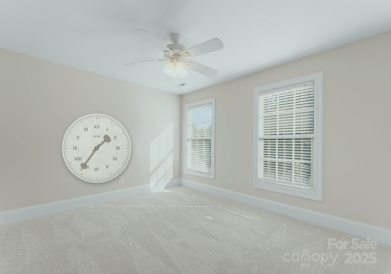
1 h 36 min
